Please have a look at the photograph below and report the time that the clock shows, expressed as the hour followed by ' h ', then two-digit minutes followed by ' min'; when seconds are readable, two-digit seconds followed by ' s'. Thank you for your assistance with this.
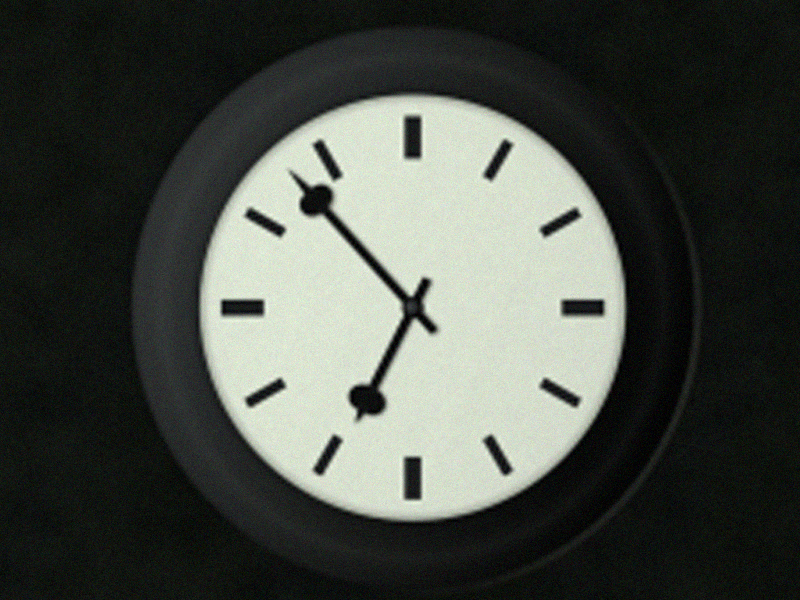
6 h 53 min
